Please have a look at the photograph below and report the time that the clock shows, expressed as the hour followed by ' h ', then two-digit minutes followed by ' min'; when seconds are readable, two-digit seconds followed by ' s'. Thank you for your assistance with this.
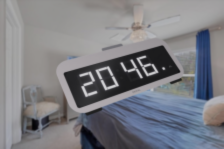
20 h 46 min
